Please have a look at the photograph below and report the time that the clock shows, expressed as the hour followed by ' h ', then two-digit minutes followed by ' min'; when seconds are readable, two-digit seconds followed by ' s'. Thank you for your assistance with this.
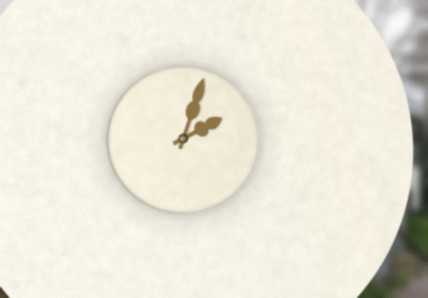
2 h 03 min
